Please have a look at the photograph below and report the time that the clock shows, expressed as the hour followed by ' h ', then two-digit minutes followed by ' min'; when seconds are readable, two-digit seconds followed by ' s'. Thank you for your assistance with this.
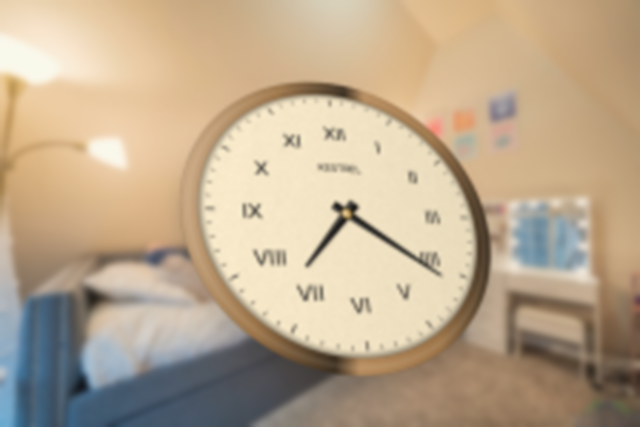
7 h 21 min
